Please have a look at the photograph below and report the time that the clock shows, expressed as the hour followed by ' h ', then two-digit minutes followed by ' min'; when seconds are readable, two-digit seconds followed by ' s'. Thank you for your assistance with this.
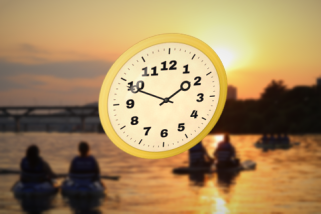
1 h 49 min
